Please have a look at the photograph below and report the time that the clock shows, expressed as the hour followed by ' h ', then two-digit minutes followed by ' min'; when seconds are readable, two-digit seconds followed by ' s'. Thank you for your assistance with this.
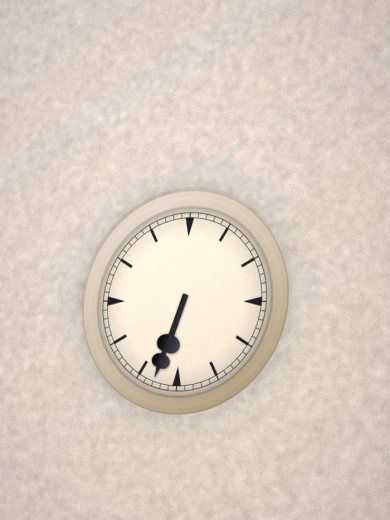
6 h 33 min
